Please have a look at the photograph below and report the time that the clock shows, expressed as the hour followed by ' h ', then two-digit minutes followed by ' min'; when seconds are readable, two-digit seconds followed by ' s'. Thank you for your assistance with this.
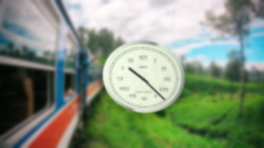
10 h 23 min
